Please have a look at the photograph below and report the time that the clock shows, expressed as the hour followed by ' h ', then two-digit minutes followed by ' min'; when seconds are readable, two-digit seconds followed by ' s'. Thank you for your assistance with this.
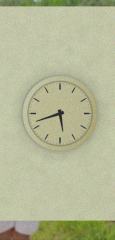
5 h 42 min
